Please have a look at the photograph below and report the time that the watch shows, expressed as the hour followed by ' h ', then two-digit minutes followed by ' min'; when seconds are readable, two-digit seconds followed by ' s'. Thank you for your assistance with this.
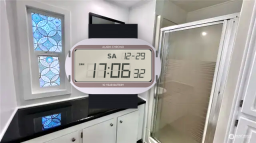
17 h 06 min 32 s
